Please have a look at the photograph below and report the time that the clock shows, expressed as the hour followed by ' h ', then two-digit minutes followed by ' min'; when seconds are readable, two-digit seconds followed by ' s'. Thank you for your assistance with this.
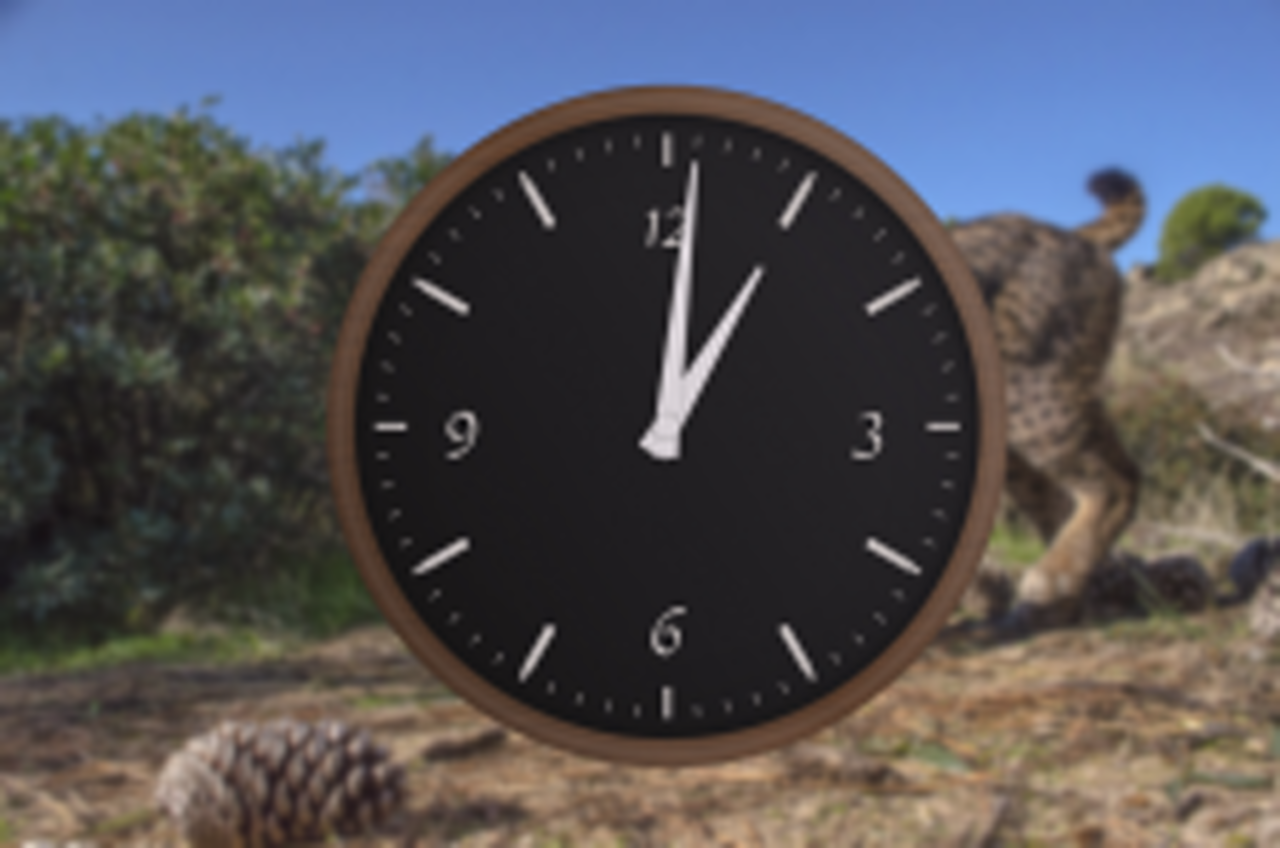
1 h 01 min
